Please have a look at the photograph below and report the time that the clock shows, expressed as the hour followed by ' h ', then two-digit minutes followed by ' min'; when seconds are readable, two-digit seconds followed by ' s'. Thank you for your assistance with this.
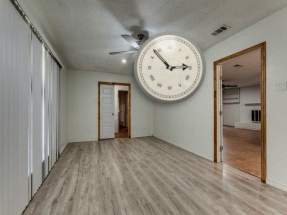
2 h 53 min
